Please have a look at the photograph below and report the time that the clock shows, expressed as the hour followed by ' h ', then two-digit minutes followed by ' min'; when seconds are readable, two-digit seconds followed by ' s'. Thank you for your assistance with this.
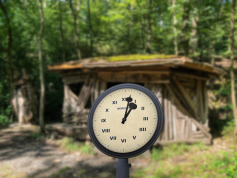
1 h 02 min
